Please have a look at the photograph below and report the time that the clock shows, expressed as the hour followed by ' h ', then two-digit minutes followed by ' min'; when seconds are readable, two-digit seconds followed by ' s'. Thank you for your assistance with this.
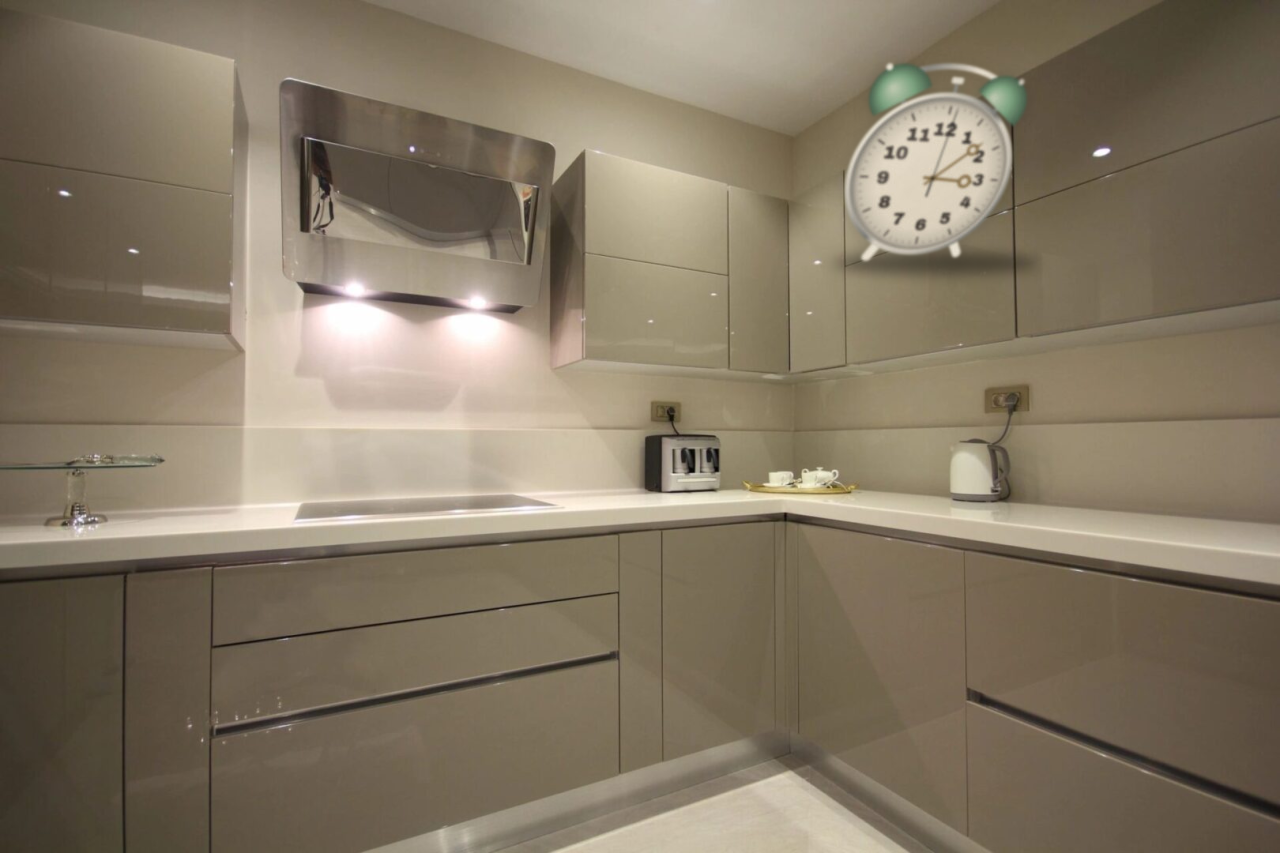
3 h 08 min 01 s
